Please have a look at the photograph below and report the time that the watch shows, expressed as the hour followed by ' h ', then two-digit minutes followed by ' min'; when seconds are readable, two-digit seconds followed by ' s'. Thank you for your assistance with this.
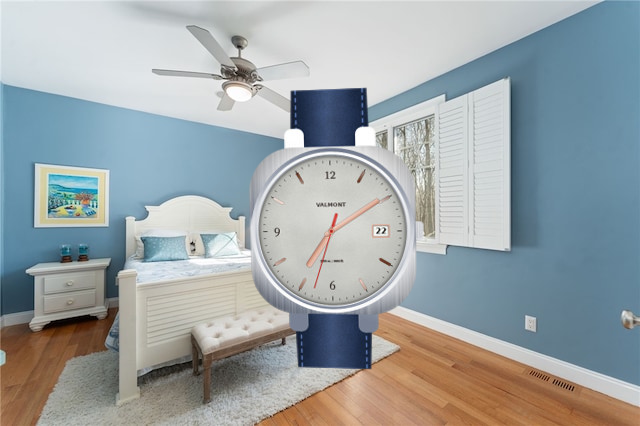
7 h 09 min 33 s
